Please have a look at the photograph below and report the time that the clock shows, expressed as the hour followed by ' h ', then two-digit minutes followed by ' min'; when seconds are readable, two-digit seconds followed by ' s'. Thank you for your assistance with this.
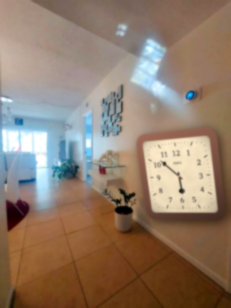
5 h 52 min
